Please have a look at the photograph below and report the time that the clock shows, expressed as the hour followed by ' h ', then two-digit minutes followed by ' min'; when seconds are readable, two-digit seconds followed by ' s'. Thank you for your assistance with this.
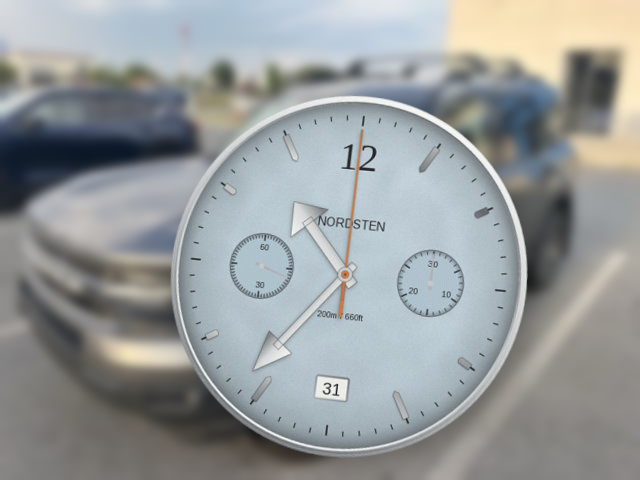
10 h 36 min 18 s
